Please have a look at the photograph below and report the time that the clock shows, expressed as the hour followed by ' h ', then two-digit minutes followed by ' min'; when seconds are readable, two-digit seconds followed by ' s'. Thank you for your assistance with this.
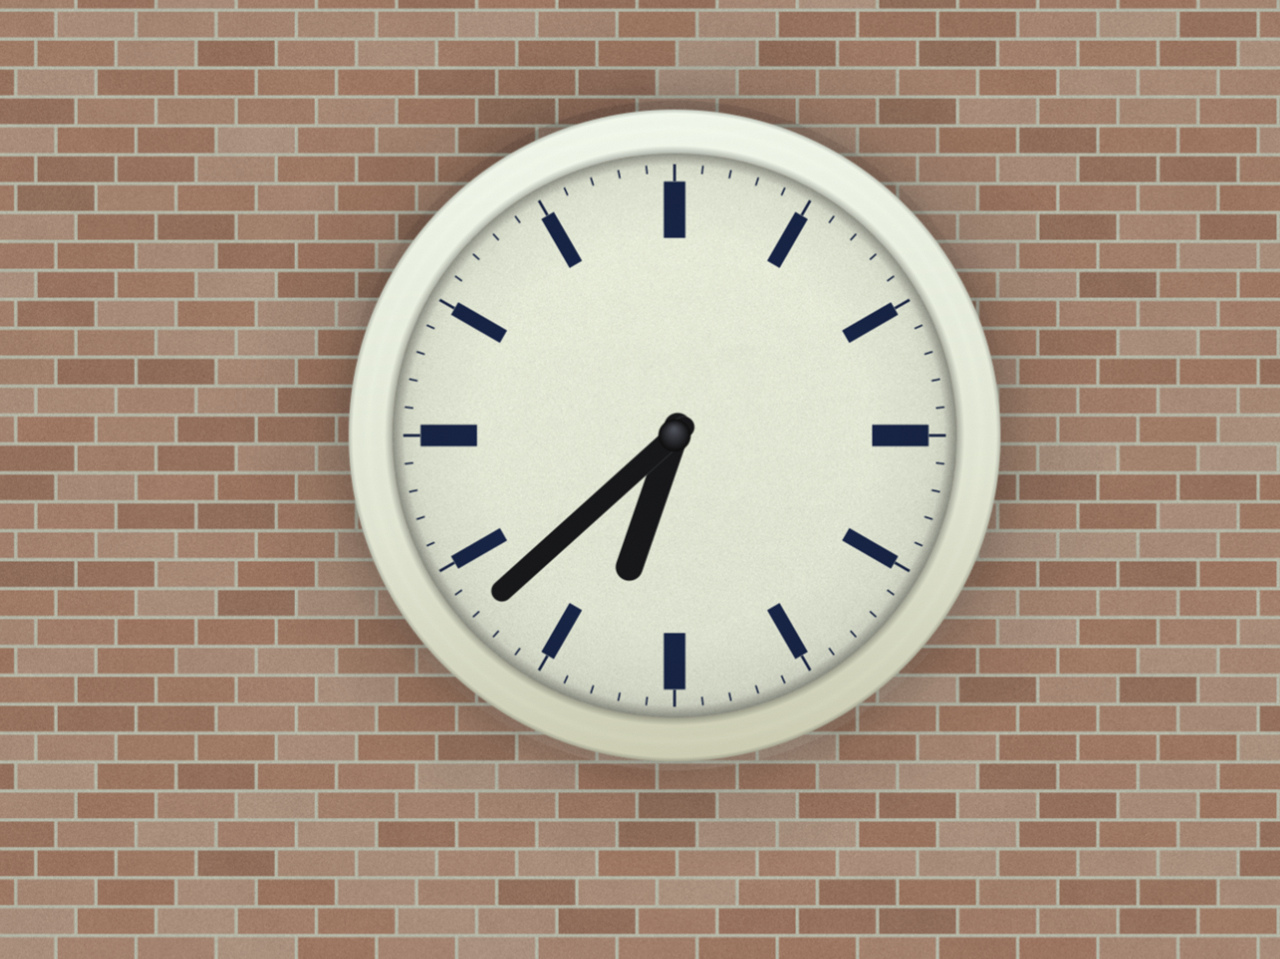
6 h 38 min
